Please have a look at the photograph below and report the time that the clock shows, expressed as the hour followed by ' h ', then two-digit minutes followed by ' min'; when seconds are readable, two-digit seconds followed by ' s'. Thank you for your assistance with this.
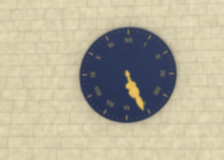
5 h 26 min
